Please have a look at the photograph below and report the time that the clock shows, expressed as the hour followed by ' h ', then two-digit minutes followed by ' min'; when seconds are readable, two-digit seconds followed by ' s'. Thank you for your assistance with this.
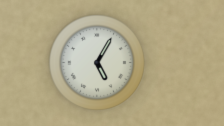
5 h 05 min
